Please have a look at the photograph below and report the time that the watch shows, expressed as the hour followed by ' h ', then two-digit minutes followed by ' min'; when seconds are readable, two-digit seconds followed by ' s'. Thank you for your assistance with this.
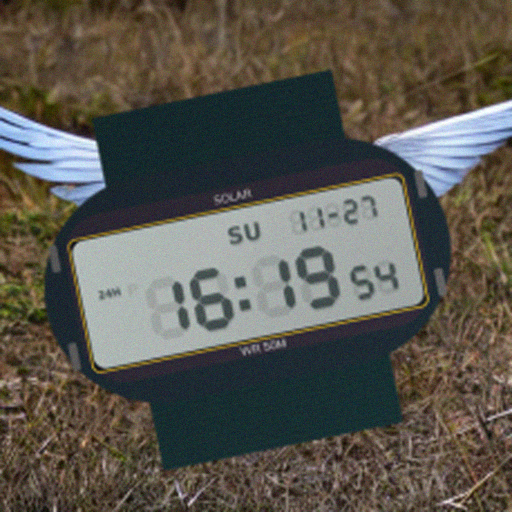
16 h 19 min 54 s
